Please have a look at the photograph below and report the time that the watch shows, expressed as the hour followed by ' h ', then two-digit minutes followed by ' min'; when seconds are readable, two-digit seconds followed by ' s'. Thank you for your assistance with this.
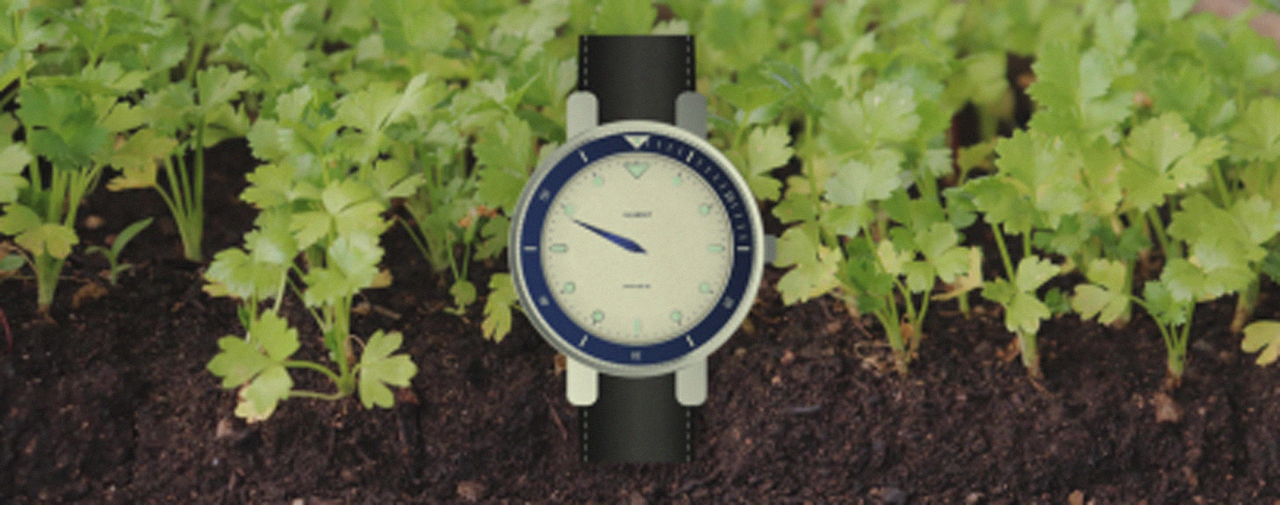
9 h 49 min
